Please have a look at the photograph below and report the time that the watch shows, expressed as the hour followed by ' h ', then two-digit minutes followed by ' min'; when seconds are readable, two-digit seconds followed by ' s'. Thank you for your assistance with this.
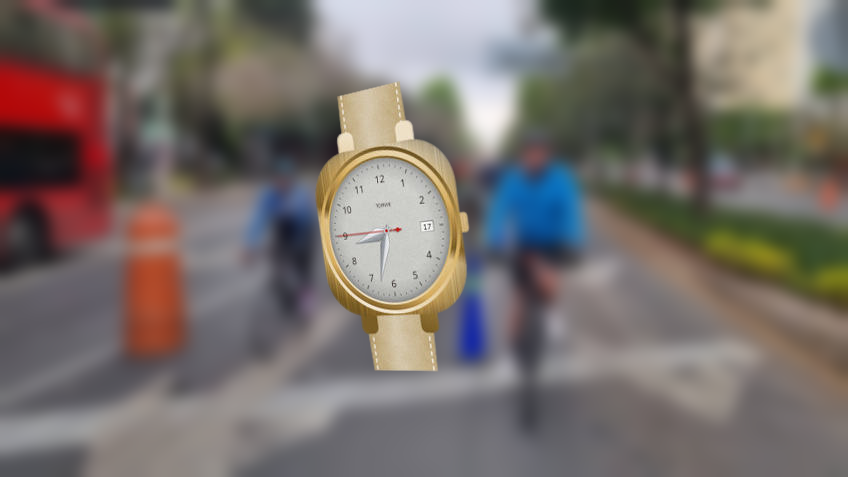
8 h 32 min 45 s
